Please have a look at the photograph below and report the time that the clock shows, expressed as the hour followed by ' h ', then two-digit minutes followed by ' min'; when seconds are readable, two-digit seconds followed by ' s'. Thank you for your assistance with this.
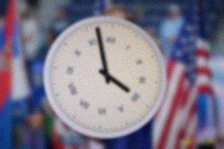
3 h 57 min
